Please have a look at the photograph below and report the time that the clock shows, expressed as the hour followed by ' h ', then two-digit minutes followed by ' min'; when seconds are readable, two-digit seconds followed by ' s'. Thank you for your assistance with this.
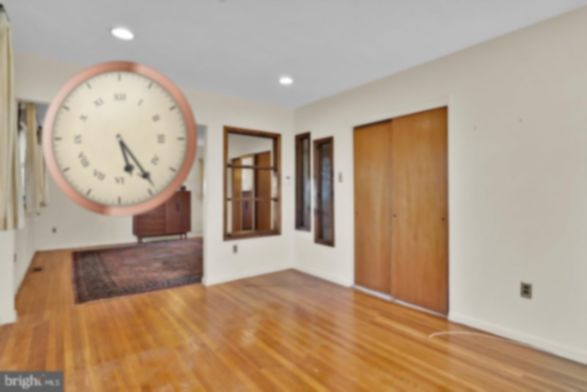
5 h 24 min
